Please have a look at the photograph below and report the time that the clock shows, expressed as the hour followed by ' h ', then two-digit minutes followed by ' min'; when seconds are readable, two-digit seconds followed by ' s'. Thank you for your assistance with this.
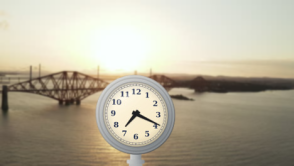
7 h 19 min
